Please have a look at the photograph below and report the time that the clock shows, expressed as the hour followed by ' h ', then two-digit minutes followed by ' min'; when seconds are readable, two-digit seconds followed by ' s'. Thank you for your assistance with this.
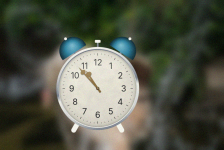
10 h 53 min
